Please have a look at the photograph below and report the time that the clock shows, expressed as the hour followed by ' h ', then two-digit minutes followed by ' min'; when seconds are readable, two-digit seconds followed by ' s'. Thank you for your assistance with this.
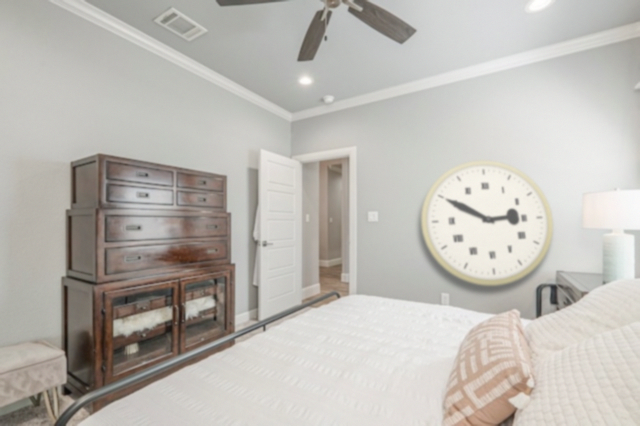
2 h 50 min
